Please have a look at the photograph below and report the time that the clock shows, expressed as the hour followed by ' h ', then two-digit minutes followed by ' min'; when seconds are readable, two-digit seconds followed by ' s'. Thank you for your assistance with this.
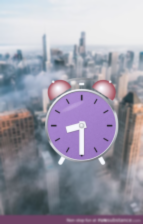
8 h 30 min
